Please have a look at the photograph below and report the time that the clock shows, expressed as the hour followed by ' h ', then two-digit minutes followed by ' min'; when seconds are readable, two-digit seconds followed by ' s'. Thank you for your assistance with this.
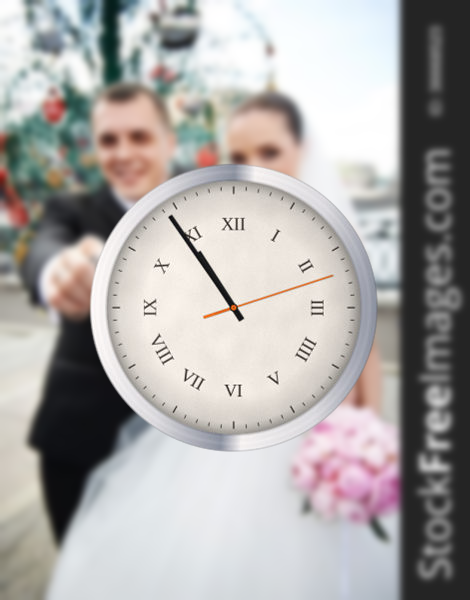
10 h 54 min 12 s
